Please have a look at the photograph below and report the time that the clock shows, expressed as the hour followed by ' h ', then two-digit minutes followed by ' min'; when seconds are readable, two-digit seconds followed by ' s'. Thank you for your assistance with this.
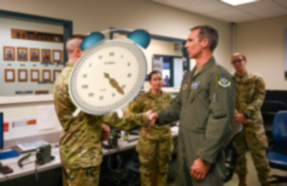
4 h 22 min
